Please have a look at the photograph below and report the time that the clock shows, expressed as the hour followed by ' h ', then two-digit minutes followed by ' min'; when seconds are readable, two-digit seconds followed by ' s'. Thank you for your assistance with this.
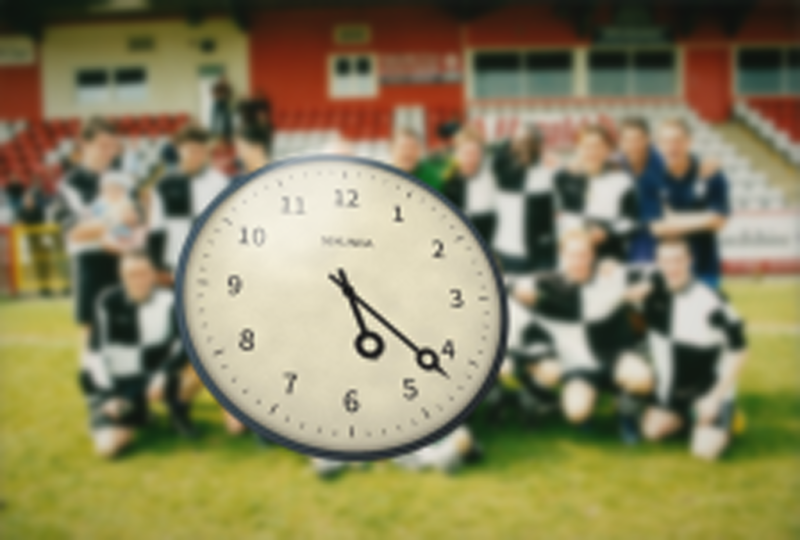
5 h 22 min
